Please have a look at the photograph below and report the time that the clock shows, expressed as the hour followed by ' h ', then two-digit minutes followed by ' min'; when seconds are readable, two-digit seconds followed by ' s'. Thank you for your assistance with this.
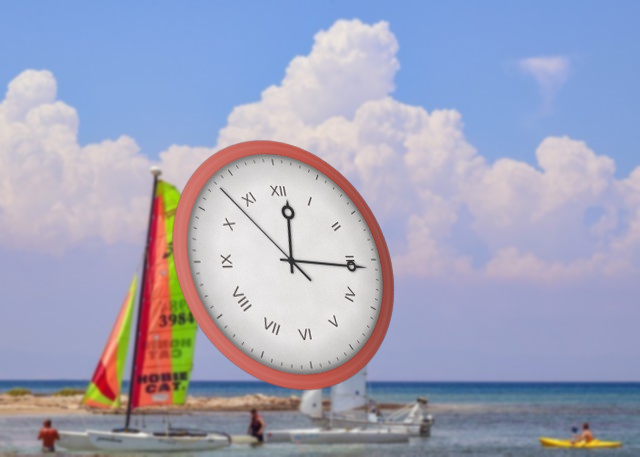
12 h 15 min 53 s
